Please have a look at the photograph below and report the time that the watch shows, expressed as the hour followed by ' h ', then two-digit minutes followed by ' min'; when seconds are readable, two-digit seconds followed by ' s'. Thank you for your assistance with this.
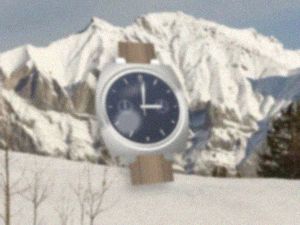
3 h 01 min
